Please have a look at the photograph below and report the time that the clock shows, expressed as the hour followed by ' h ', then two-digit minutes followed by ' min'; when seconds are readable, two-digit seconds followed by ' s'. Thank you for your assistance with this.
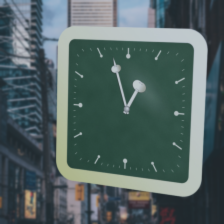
12 h 57 min
